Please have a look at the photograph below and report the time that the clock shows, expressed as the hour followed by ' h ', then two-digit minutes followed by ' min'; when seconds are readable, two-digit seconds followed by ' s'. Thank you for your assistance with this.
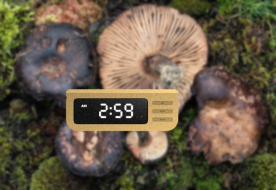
2 h 59 min
